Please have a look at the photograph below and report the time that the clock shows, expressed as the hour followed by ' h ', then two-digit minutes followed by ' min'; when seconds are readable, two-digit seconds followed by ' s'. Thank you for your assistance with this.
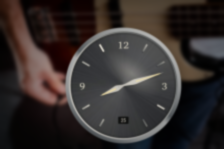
8 h 12 min
